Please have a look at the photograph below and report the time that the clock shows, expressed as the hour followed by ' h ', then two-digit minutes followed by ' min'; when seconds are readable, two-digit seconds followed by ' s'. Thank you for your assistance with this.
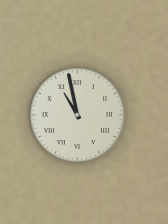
10 h 58 min
